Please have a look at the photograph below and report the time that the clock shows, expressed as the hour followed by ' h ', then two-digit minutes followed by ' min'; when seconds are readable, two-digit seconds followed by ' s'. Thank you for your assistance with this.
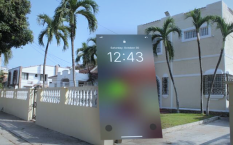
12 h 43 min
